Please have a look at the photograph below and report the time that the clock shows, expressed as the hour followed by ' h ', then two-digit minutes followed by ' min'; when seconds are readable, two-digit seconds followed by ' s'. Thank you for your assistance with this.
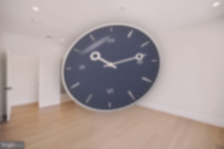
10 h 13 min
